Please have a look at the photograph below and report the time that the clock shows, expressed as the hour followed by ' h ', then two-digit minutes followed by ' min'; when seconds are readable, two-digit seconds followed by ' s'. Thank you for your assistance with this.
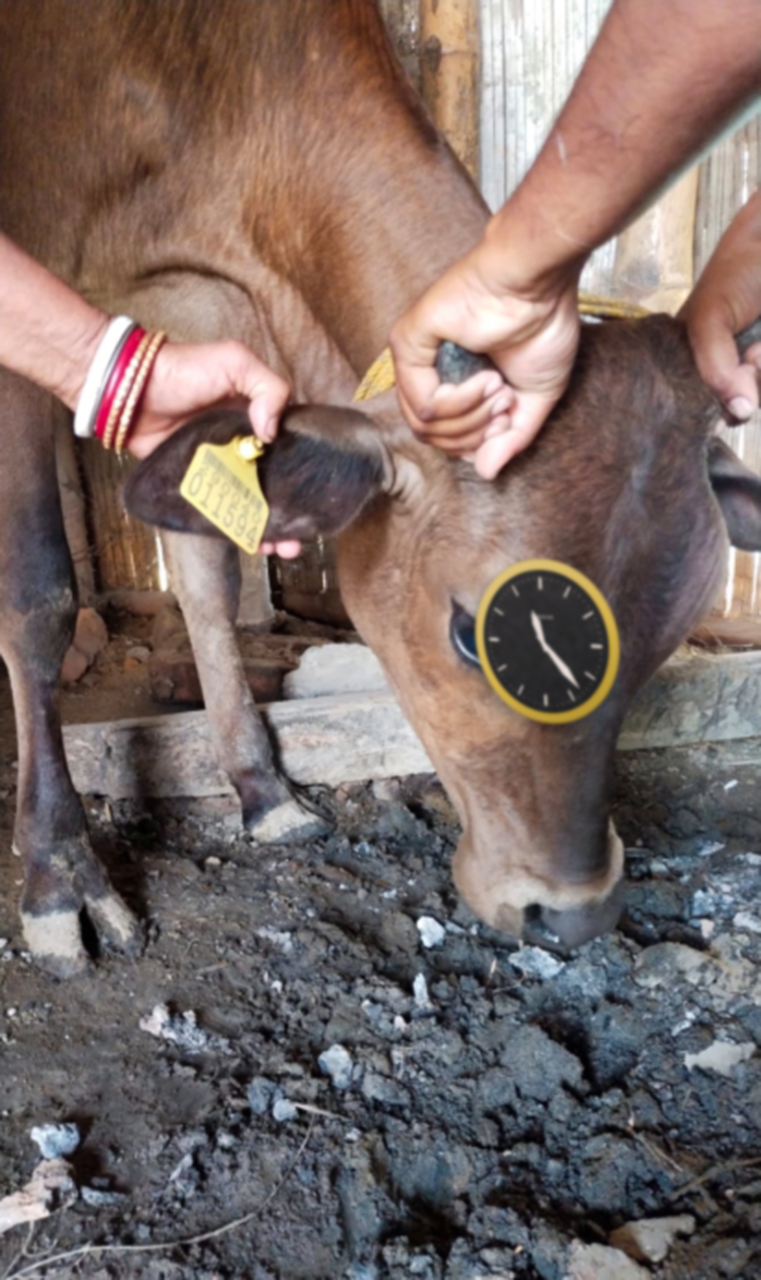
11 h 23 min
